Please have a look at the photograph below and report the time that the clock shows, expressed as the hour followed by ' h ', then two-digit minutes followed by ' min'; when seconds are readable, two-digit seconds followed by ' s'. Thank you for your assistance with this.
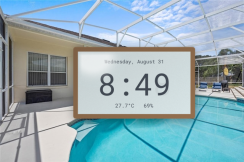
8 h 49 min
